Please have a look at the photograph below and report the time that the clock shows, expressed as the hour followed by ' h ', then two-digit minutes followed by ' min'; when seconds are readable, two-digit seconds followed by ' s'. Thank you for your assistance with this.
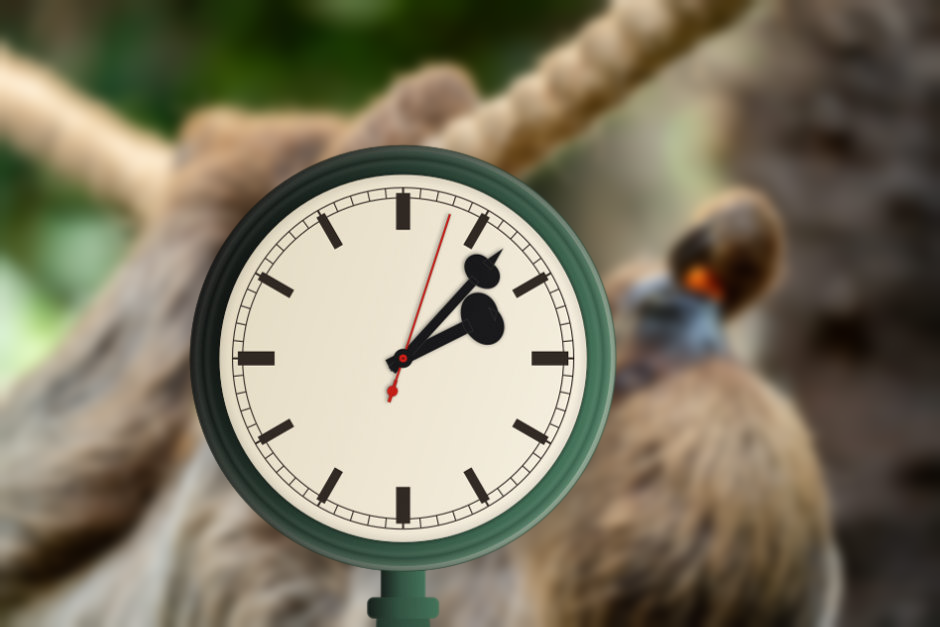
2 h 07 min 03 s
